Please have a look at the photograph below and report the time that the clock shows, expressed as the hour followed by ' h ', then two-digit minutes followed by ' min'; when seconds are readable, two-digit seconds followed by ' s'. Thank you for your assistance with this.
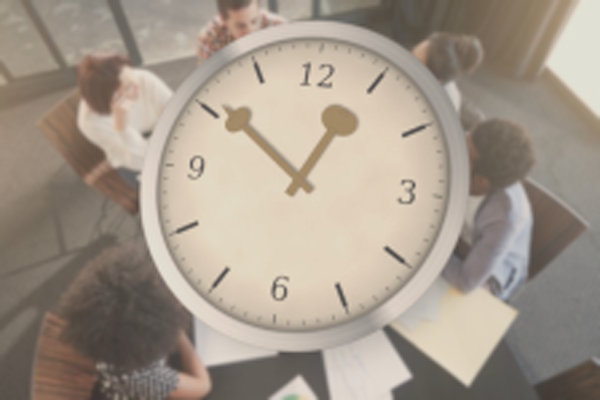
12 h 51 min
